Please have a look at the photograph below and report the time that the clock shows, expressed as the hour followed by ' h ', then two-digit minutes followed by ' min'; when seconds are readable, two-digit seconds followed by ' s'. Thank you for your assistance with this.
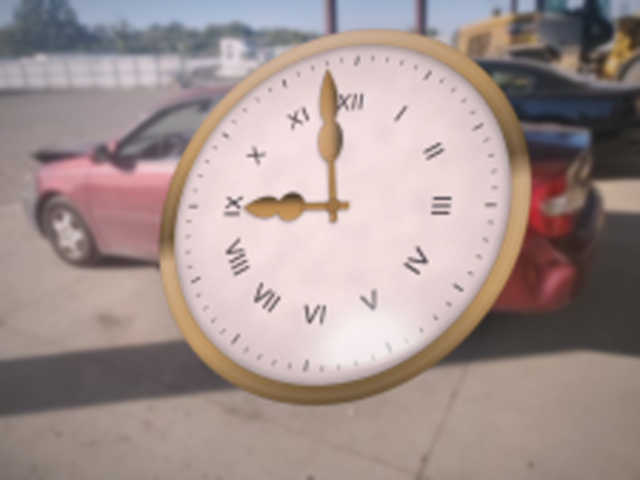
8 h 58 min
